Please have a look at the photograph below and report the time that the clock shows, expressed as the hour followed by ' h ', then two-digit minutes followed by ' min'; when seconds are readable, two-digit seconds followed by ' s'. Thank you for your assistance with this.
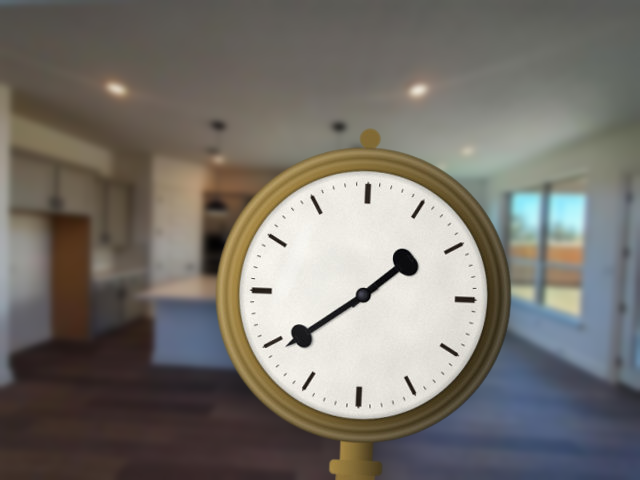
1 h 39 min
